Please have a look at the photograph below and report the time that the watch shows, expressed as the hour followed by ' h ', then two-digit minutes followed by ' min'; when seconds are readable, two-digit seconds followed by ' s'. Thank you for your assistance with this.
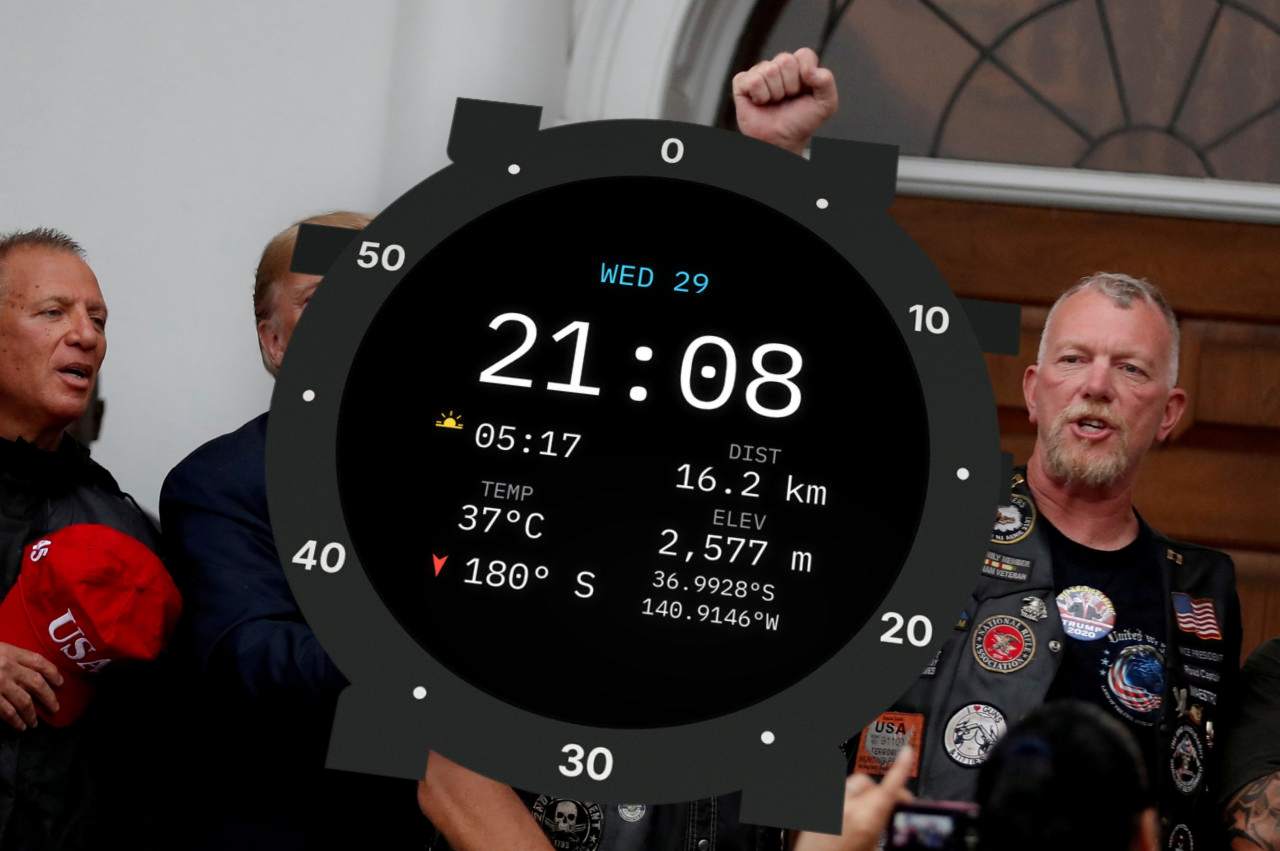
21 h 08 min
